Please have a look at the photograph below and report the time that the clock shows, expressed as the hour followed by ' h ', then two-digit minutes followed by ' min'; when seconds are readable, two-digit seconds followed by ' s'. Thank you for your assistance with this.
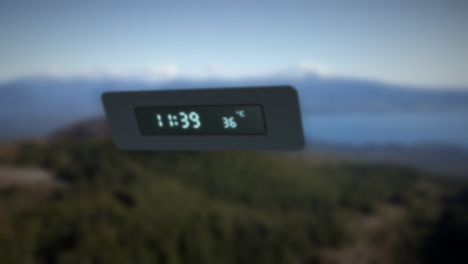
11 h 39 min
